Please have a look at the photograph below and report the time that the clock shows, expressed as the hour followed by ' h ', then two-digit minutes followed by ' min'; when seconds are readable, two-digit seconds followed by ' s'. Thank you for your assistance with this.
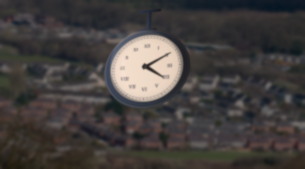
4 h 10 min
